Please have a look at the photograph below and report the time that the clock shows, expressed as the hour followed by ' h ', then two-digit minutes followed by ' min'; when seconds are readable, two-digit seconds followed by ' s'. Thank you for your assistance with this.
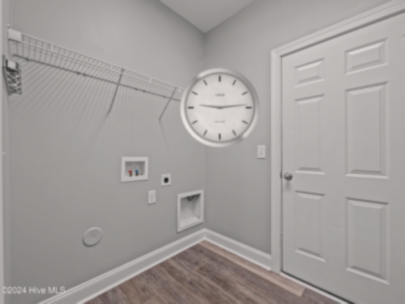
9 h 14 min
